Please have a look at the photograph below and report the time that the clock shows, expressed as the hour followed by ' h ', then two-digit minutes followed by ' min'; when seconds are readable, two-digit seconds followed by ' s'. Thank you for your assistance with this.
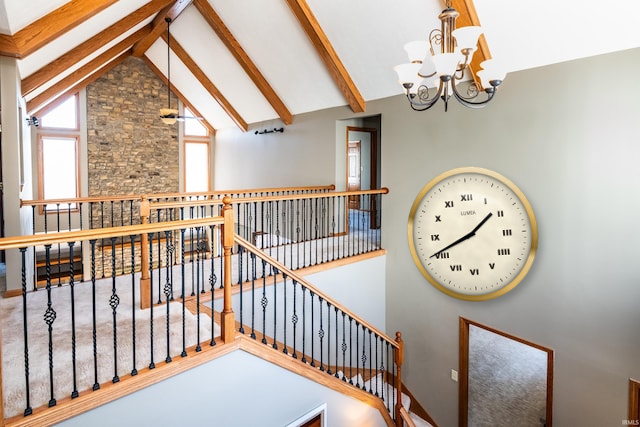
1 h 41 min
